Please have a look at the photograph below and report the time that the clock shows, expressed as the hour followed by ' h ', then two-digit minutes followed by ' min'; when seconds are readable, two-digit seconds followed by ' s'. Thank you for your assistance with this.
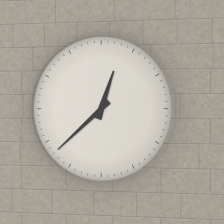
12 h 38 min
